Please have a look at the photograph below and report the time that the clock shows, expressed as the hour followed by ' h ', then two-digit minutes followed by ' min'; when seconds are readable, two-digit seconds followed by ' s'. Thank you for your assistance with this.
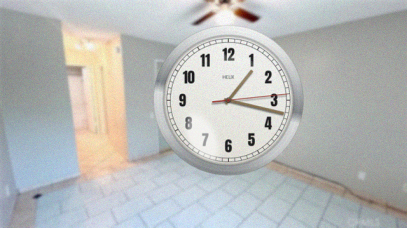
1 h 17 min 14 s
